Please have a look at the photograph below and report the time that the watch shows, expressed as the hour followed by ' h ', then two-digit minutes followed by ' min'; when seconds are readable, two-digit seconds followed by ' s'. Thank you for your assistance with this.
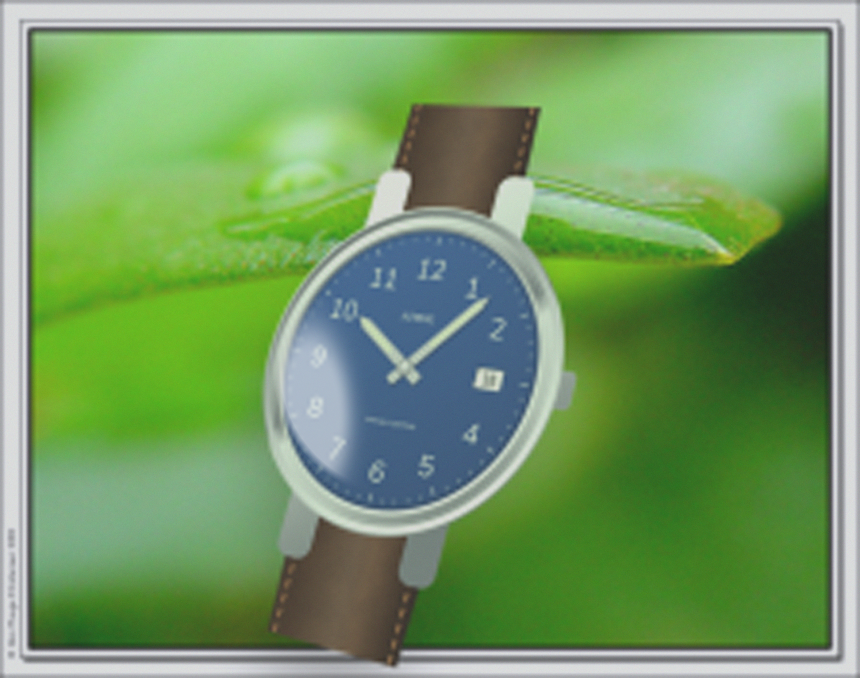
10 h 07 min
